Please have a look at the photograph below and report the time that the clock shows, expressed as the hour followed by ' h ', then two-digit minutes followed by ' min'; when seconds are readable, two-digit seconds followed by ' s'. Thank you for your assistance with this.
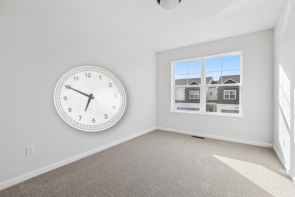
6 h 50 min
